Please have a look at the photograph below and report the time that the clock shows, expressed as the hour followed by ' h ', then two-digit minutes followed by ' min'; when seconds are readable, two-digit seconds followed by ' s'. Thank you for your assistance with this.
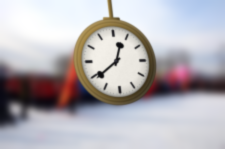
12 h 39 min
